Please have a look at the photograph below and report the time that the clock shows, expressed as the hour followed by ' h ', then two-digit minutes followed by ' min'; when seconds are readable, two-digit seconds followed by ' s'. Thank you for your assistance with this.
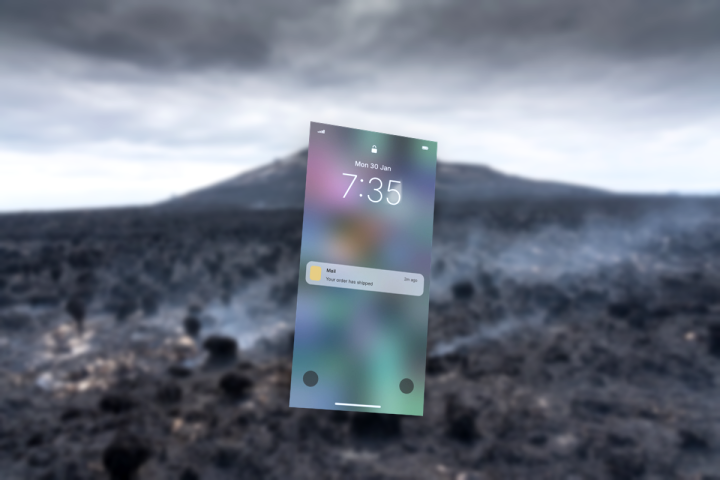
7 h 35 min
